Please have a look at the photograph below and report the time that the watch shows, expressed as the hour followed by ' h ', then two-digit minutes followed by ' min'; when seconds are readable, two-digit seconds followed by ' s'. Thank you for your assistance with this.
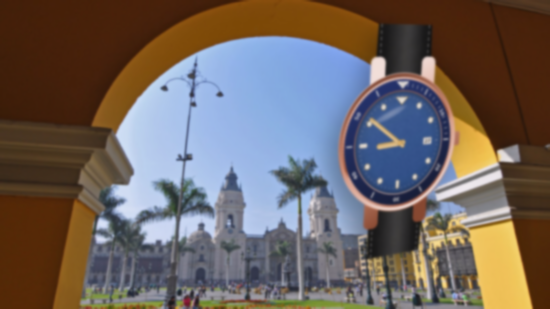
8 h 51 min
